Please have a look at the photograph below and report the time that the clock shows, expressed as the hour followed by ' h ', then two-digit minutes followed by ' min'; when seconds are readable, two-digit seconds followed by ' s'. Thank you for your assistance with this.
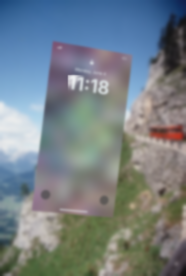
11 h 18 min
